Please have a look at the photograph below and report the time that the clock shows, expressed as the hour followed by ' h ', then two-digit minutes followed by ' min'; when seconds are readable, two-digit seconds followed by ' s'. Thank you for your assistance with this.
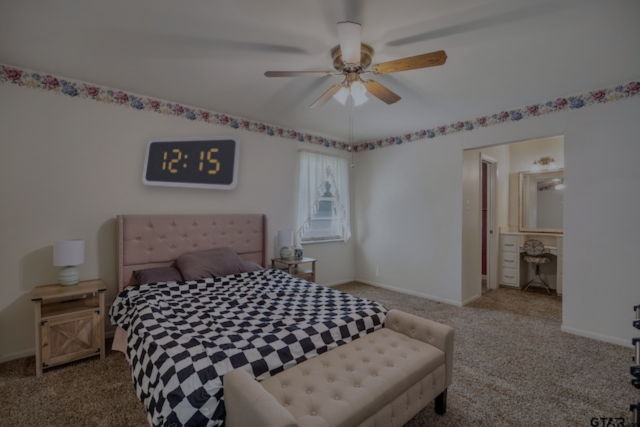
12 h 15 min
